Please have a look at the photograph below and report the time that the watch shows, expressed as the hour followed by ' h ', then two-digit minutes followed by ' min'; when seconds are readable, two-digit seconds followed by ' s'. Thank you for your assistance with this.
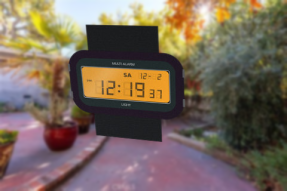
12 h 19 min 37 s
